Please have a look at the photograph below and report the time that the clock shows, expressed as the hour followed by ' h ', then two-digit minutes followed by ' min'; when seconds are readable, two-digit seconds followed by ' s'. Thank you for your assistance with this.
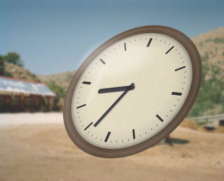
8 h 34 min
